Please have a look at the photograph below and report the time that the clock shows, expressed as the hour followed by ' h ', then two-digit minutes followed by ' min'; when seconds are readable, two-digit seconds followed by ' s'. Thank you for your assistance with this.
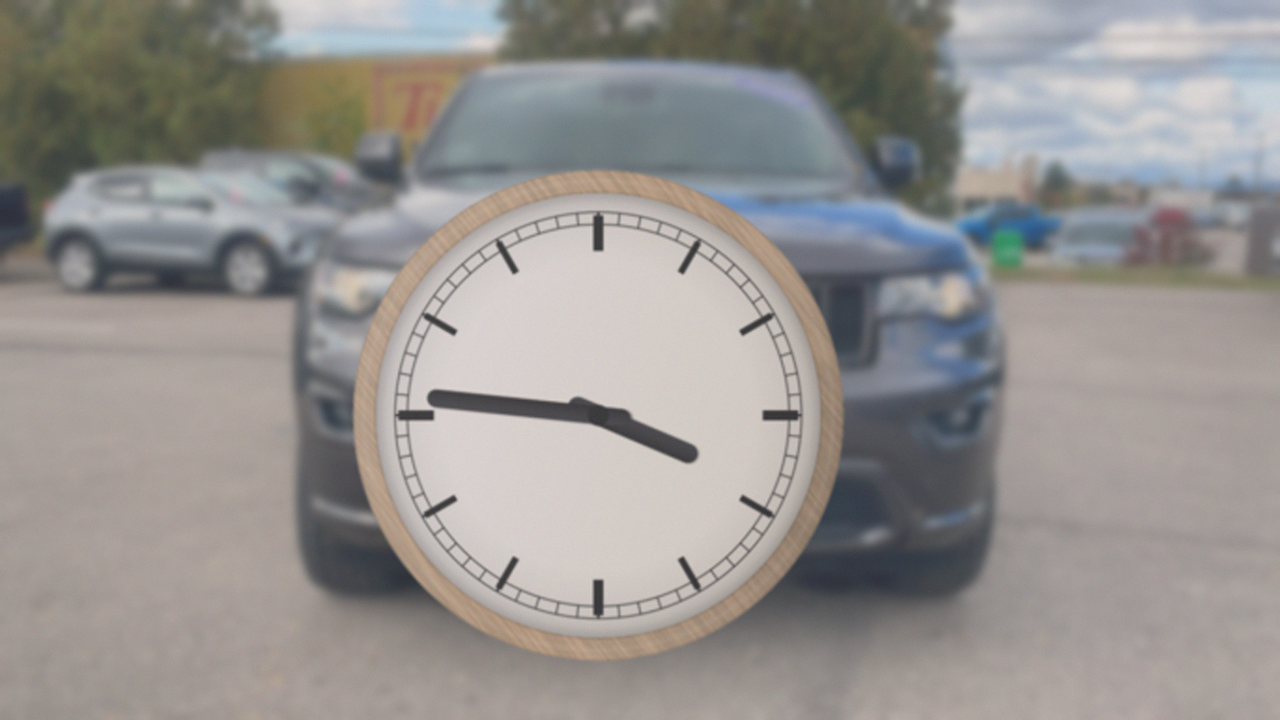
3 h 46 min
